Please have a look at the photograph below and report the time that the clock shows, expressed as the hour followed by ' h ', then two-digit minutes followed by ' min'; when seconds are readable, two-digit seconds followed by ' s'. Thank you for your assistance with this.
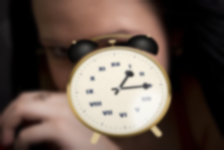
1 h 15 min
